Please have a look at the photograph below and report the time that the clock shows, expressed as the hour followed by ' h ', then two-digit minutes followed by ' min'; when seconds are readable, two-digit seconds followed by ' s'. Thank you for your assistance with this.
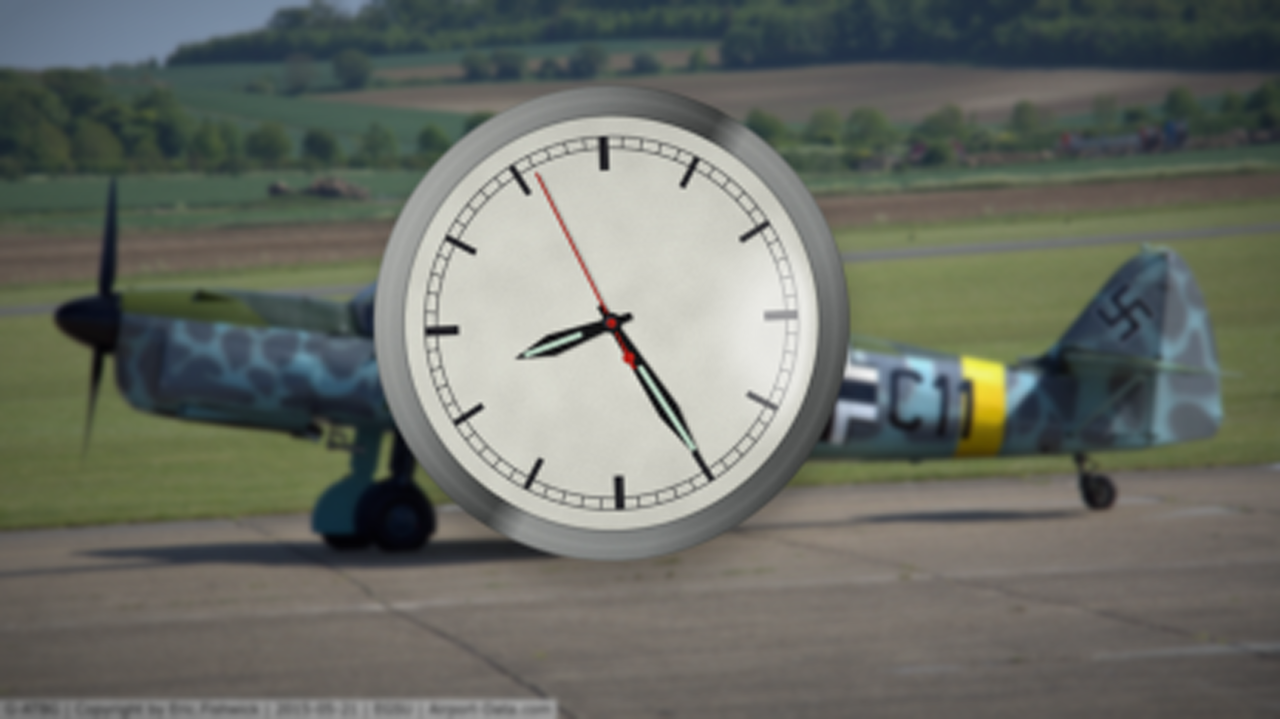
8 h 24 min 56 s
